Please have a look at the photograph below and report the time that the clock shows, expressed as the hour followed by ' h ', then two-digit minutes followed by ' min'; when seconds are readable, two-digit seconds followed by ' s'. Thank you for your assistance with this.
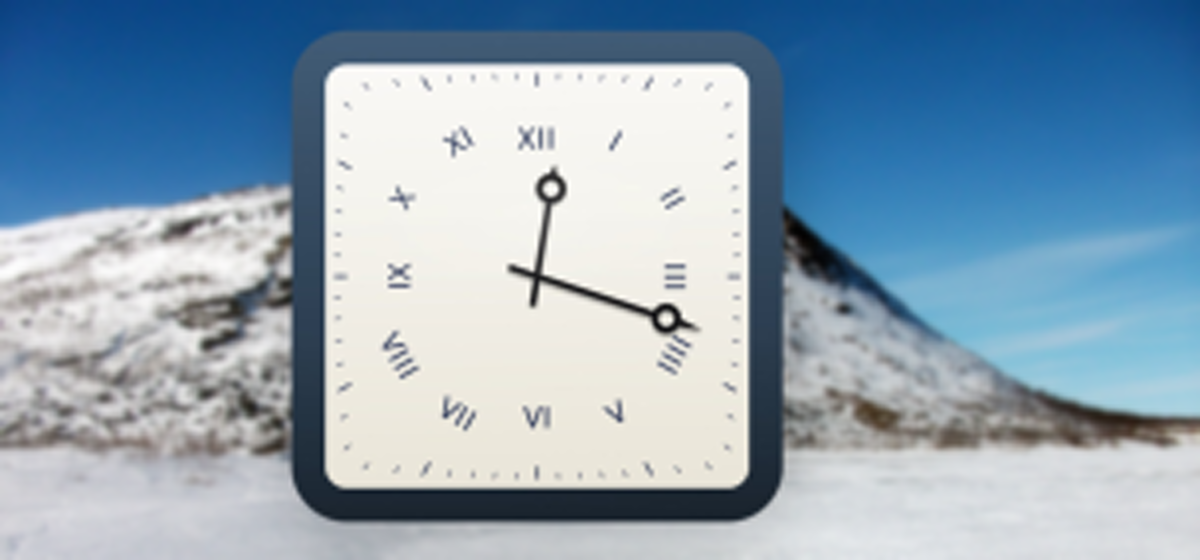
12 h 18 min
